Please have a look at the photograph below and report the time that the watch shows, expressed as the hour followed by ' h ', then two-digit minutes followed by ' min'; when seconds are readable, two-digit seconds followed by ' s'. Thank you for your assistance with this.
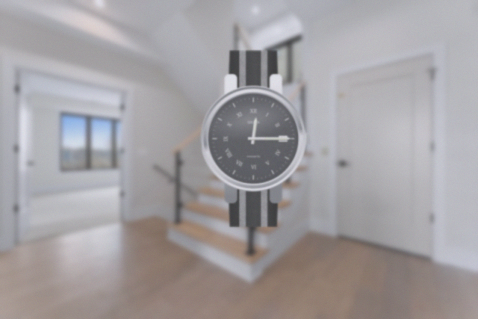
12 h 15 min
